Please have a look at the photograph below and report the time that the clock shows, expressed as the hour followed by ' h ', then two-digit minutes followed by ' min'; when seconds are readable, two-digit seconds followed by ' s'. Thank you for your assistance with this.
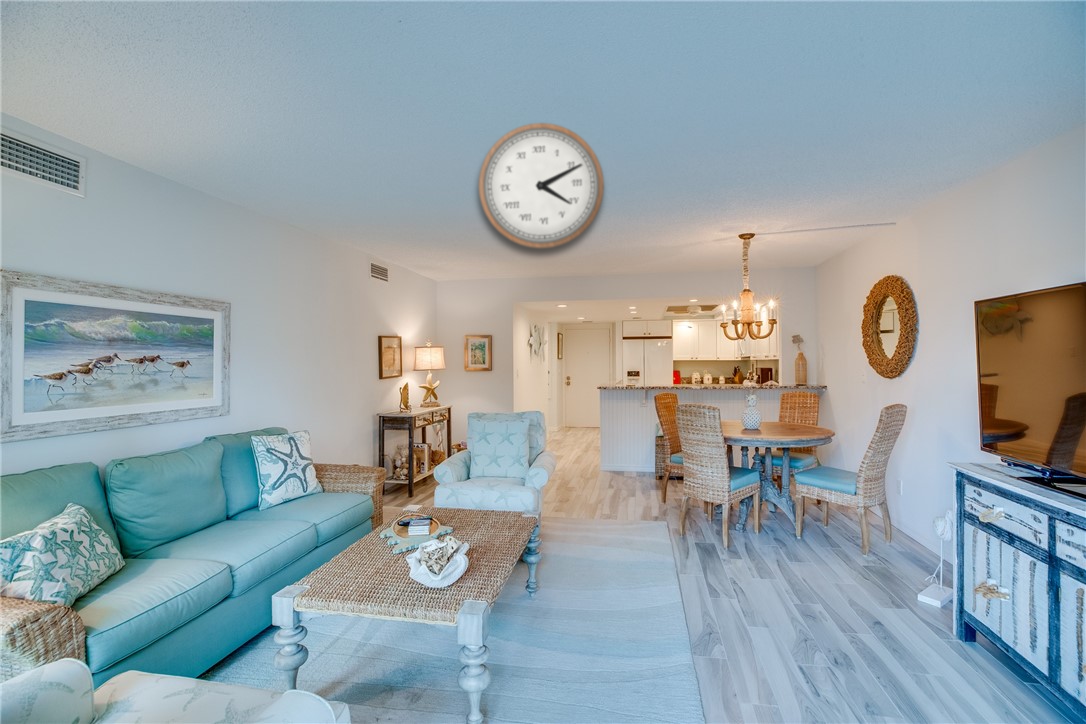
4 h 11 min
